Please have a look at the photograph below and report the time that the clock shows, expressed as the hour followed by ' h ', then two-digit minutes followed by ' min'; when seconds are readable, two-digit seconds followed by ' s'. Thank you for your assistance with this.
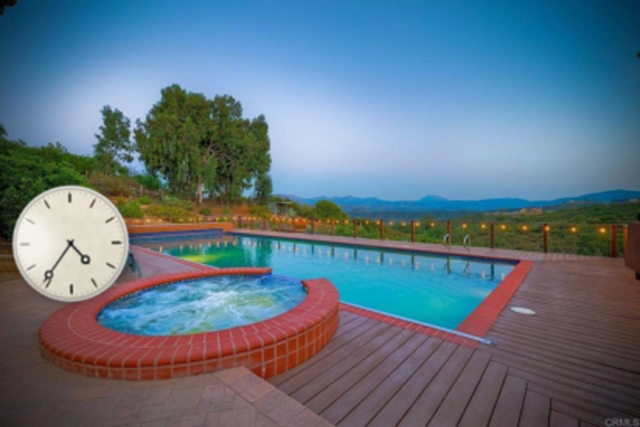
4 h 36 min
